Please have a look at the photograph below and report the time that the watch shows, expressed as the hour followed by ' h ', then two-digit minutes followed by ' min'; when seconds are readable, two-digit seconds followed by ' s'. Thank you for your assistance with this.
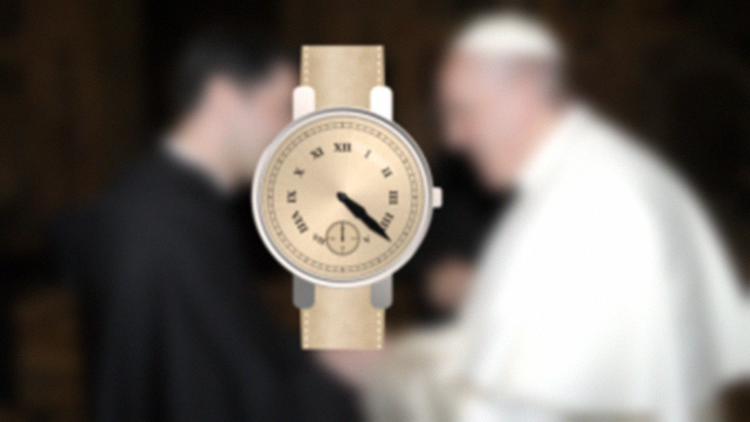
4 h 22 min
